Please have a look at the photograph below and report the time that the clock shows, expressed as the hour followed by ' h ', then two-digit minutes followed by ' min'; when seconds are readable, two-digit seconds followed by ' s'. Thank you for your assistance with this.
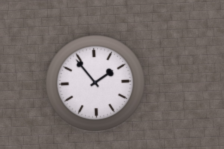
1 h 54 min
